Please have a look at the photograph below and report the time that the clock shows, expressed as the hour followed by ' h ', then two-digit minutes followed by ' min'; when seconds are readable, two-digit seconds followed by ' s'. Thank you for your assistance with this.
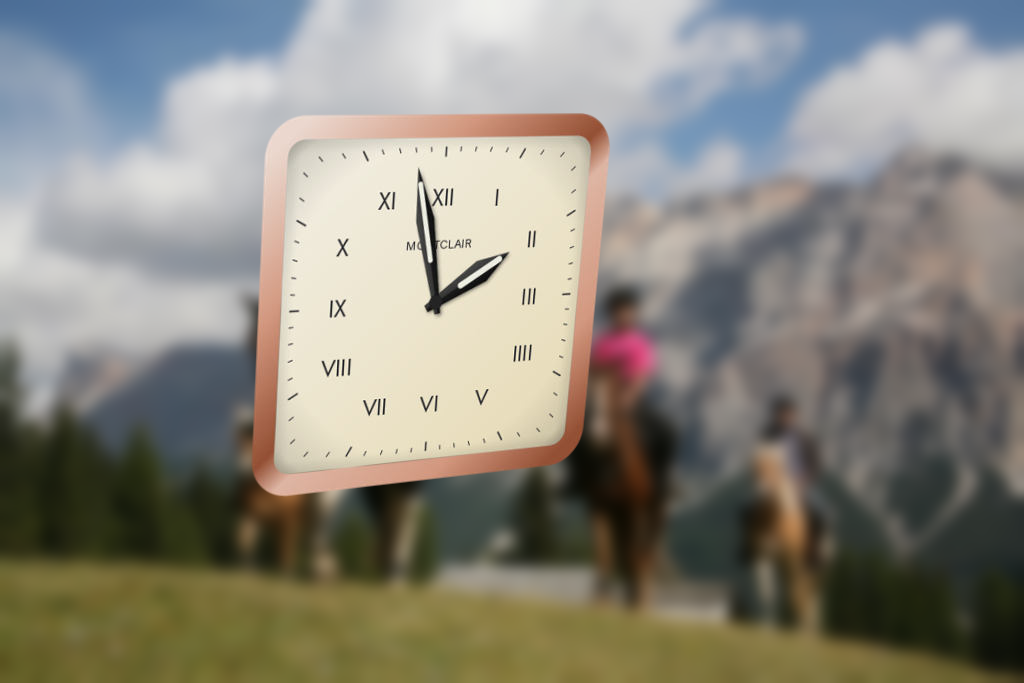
1 h 58 min
